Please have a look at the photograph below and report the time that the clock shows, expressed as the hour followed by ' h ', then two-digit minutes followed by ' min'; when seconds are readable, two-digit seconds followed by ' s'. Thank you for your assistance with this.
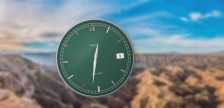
12 h 32 min
